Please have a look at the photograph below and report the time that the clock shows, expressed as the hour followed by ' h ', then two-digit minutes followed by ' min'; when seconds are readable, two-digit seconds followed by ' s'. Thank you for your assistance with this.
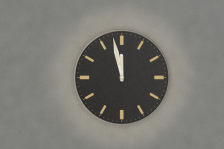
11 h 58 min
